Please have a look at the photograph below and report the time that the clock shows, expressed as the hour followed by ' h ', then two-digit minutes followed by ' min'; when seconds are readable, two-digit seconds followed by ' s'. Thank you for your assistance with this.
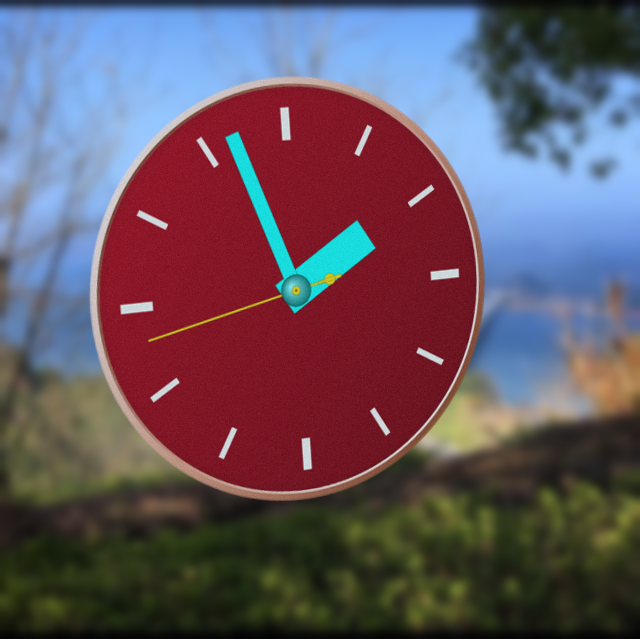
1 h 56 min 43 s
